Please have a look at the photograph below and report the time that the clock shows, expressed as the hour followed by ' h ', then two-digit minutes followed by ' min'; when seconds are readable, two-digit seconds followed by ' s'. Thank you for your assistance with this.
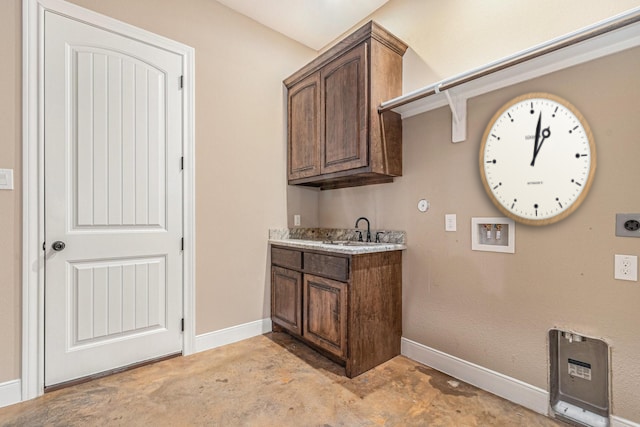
1 h 02 min
